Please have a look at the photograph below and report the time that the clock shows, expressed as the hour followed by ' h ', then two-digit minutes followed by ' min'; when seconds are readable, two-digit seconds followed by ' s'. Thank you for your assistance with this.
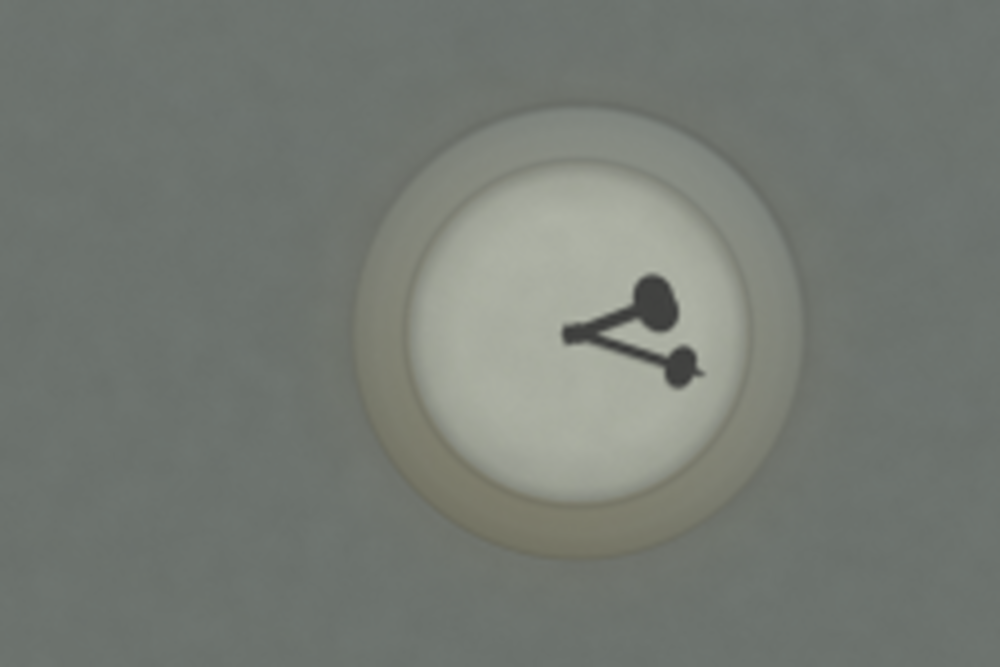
2 h 18 min
